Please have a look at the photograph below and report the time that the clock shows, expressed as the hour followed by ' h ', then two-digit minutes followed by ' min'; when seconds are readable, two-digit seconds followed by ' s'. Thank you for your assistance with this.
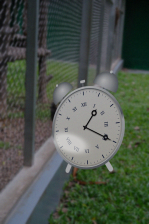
1 h 20 min
